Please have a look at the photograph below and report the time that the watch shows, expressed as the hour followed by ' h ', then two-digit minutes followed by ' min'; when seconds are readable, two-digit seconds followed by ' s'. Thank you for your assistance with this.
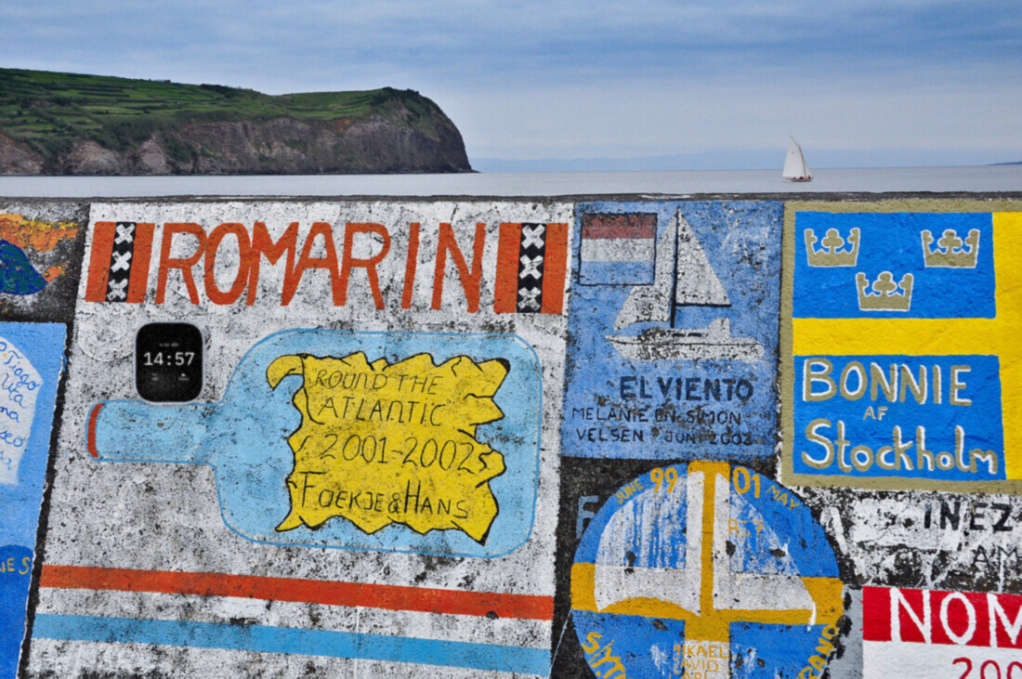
14 h 57 min
